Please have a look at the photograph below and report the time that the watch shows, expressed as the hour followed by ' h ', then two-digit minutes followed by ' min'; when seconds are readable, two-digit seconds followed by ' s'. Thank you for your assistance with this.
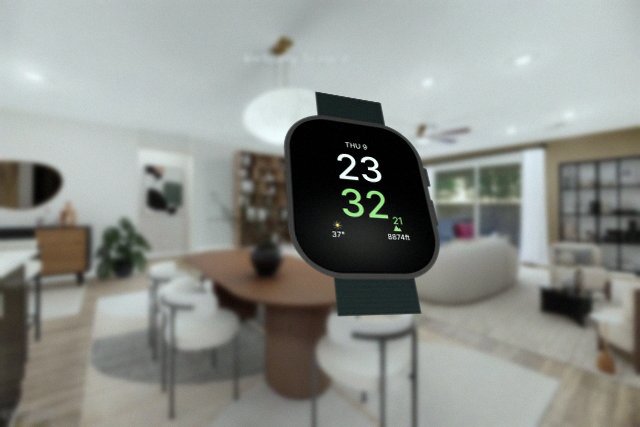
23 h 32 min 21 s
